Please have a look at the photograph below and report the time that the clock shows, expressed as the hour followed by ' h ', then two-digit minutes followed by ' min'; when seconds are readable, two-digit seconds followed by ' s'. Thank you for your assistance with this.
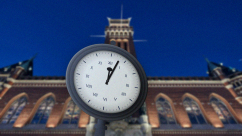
12 h 03 min
